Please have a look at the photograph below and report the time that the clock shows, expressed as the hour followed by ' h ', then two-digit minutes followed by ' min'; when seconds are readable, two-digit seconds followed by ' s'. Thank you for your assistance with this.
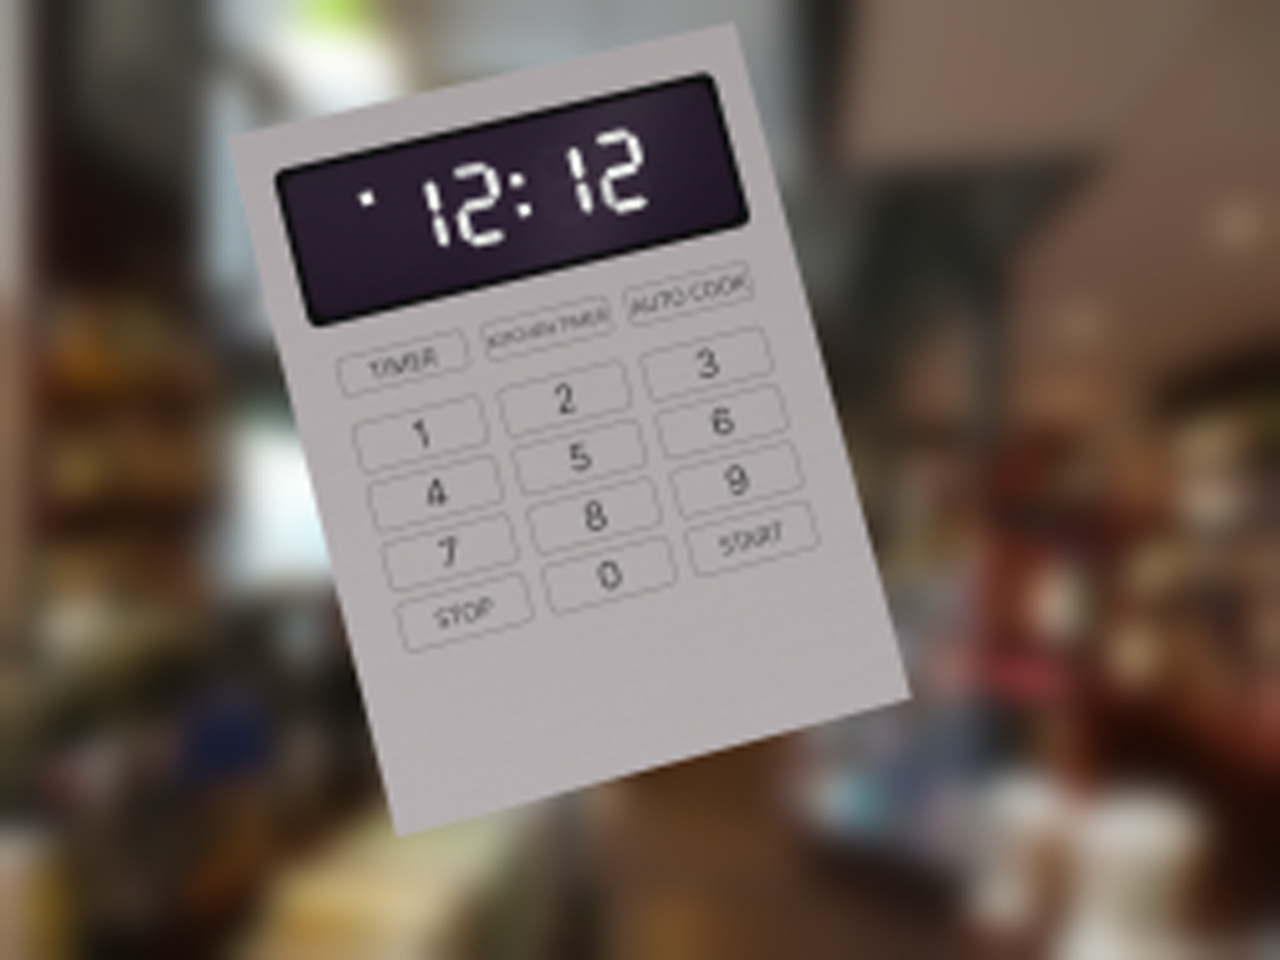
12 h 12 min
